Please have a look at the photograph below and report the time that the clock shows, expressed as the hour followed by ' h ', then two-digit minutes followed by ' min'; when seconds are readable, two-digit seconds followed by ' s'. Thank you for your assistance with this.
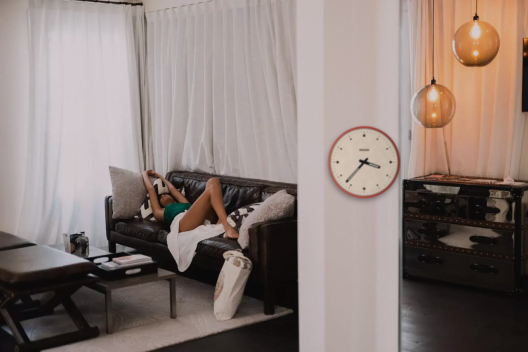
3 h 37 min
